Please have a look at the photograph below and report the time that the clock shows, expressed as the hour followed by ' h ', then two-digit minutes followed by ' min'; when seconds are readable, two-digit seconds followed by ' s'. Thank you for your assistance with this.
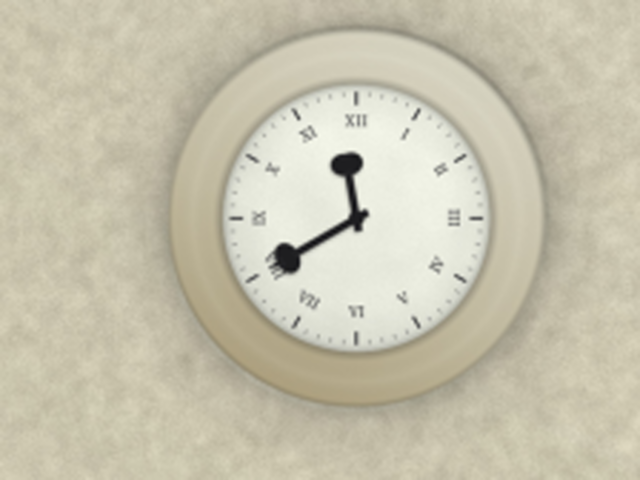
11 h 40 min
